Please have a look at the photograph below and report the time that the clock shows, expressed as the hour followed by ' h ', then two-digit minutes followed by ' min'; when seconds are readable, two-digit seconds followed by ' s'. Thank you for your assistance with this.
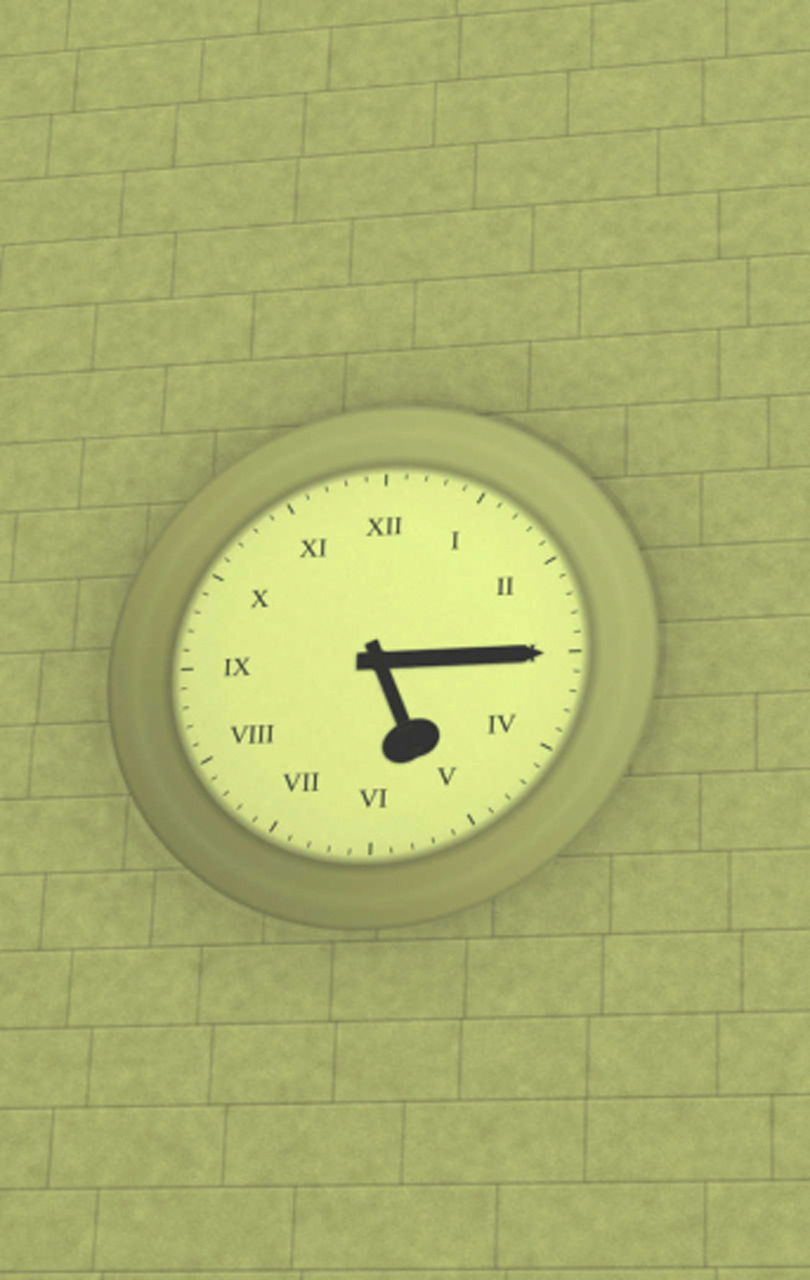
5 h 15 min
